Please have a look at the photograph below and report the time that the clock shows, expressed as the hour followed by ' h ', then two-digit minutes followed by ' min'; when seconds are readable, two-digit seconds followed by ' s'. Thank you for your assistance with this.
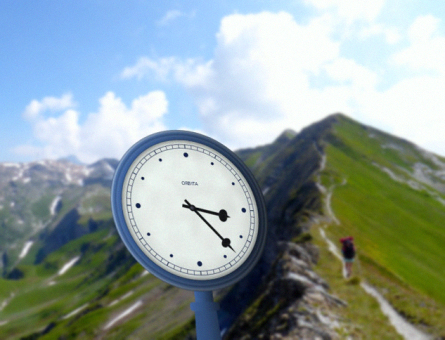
3 h 23 min
